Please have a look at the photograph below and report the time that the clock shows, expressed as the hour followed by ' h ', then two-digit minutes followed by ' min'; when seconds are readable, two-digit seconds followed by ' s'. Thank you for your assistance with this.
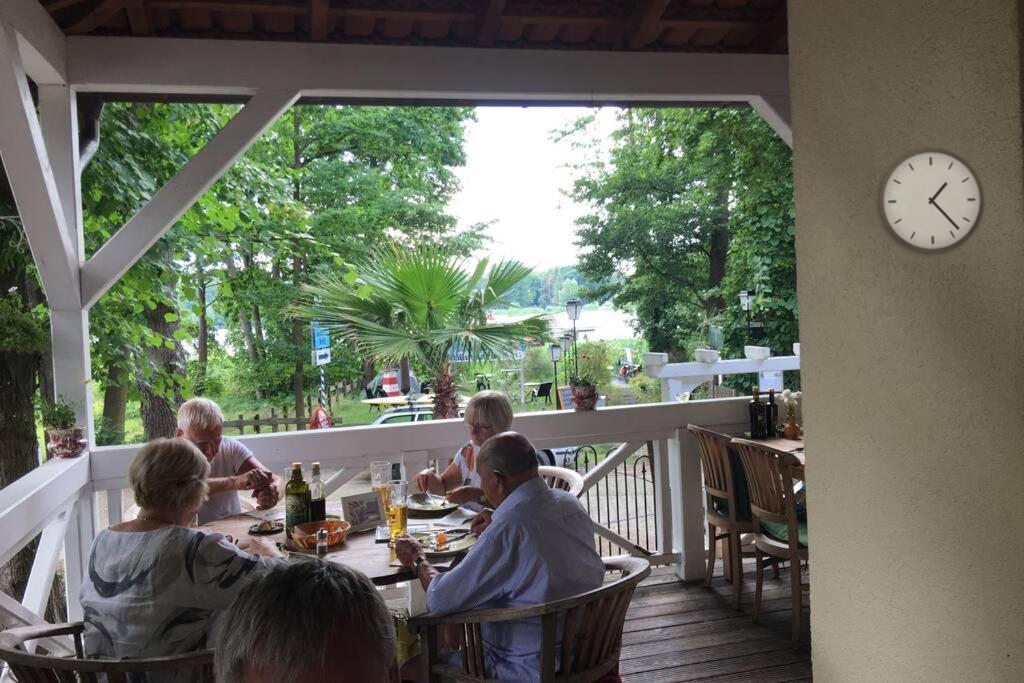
1 h 23 min
